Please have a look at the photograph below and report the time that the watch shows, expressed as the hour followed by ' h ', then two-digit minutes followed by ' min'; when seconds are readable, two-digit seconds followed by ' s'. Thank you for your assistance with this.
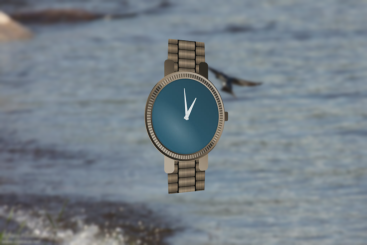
12 h 59 min
